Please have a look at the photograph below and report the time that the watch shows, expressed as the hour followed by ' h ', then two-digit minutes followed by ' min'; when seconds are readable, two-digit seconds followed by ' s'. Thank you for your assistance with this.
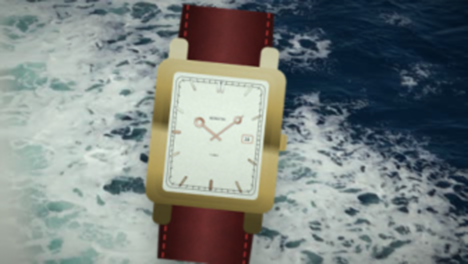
10 h 08 min
